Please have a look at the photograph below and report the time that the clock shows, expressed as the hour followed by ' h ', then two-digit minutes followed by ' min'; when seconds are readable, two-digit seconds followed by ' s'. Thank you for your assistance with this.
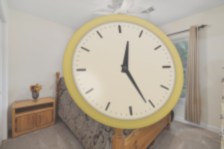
12 h 26 min
